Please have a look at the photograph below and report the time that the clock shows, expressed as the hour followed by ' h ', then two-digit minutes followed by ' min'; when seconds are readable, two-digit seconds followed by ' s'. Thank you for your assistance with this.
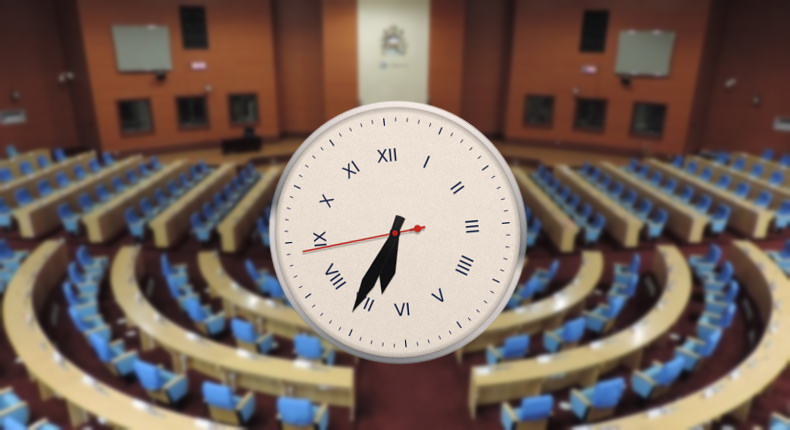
6 h 35 min 44 s
